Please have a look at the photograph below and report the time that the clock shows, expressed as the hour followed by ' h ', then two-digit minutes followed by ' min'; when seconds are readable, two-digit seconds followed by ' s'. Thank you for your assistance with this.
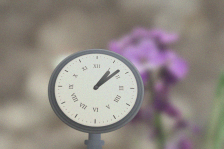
1 h 08 min
